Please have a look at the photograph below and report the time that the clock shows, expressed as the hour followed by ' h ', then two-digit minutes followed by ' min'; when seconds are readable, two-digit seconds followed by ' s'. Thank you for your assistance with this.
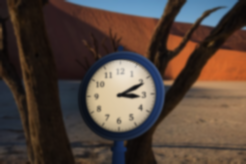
3 h 11 min
